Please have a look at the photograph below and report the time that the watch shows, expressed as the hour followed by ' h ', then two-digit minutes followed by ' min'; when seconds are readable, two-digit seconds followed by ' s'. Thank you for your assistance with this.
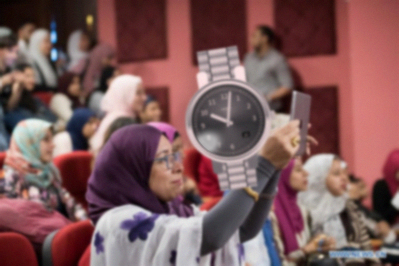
10 h 02 min
